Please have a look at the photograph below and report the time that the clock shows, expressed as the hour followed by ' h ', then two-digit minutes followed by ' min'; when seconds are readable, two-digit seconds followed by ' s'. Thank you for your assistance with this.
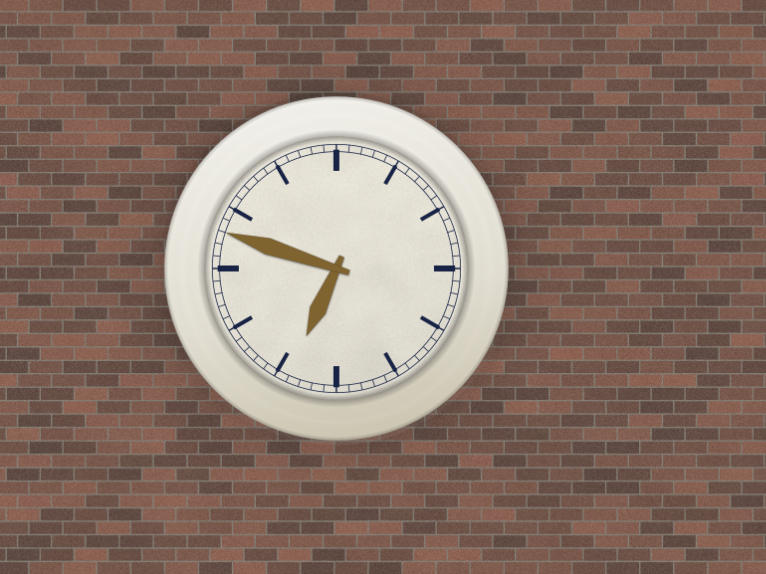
6 h 48 min
